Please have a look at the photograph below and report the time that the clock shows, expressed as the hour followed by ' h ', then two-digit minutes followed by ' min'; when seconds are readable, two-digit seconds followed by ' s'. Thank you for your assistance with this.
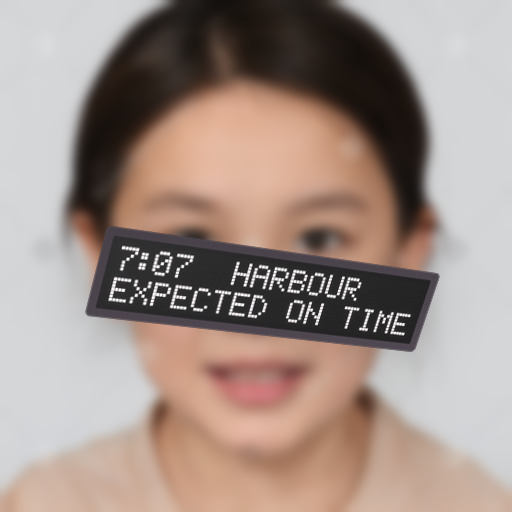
7 h 07 min
